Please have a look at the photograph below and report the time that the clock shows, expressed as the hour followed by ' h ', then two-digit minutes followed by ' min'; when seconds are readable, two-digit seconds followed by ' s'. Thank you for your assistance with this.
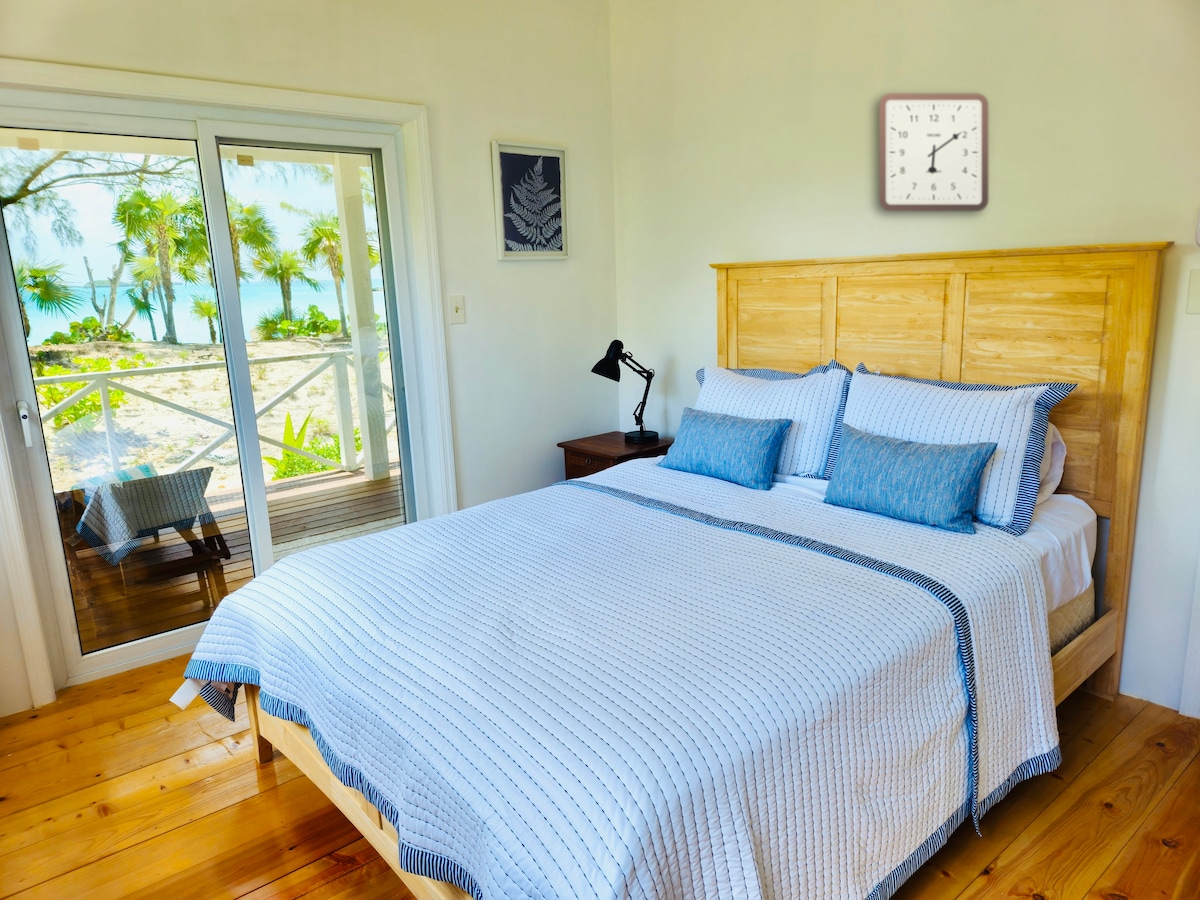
6 h 09 min
